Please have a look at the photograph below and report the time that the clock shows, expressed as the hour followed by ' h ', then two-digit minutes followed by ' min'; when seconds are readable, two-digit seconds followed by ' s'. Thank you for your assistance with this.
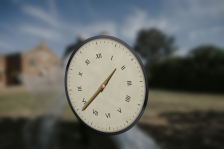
1 h 39 min
